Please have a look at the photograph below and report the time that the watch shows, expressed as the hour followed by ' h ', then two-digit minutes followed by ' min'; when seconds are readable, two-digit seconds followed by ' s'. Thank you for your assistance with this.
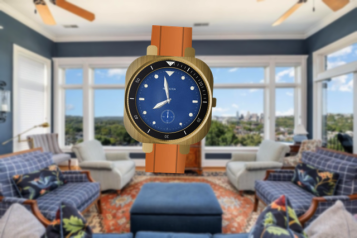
7 h 58 min
